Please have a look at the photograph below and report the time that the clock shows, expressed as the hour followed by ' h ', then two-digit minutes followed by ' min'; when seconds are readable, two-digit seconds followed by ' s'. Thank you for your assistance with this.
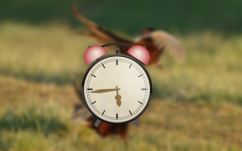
5 h 44 min
